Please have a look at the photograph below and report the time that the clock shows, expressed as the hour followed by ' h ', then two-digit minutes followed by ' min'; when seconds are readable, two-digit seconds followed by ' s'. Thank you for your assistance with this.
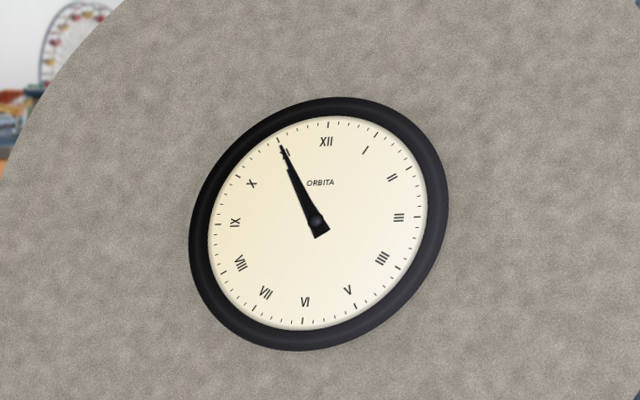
10 h 55 min
